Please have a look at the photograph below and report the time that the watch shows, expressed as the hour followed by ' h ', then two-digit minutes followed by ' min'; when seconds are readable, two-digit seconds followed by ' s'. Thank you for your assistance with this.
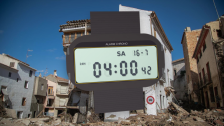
4 h 00 min 42 s
